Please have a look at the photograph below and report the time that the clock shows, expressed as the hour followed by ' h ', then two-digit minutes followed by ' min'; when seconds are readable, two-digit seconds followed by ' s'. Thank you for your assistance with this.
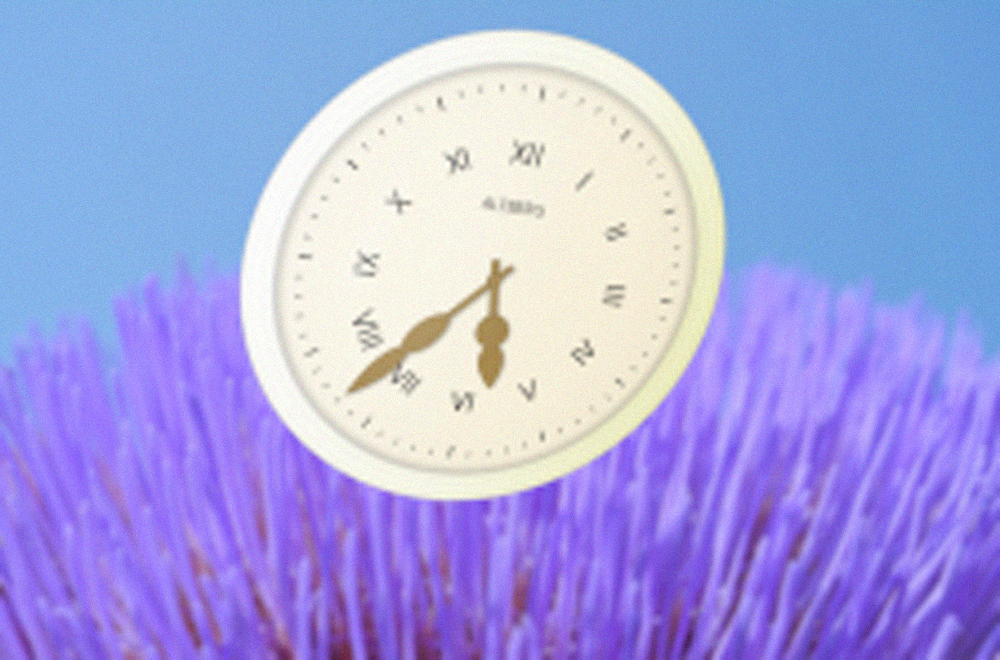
5 h 37 min
